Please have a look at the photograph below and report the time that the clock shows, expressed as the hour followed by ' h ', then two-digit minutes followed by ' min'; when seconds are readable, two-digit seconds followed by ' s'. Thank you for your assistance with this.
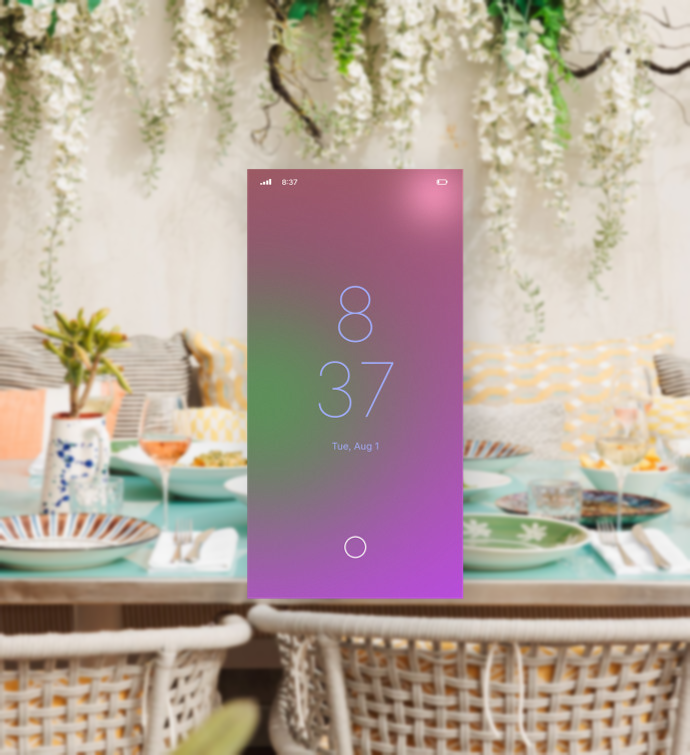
8 h 37 min
